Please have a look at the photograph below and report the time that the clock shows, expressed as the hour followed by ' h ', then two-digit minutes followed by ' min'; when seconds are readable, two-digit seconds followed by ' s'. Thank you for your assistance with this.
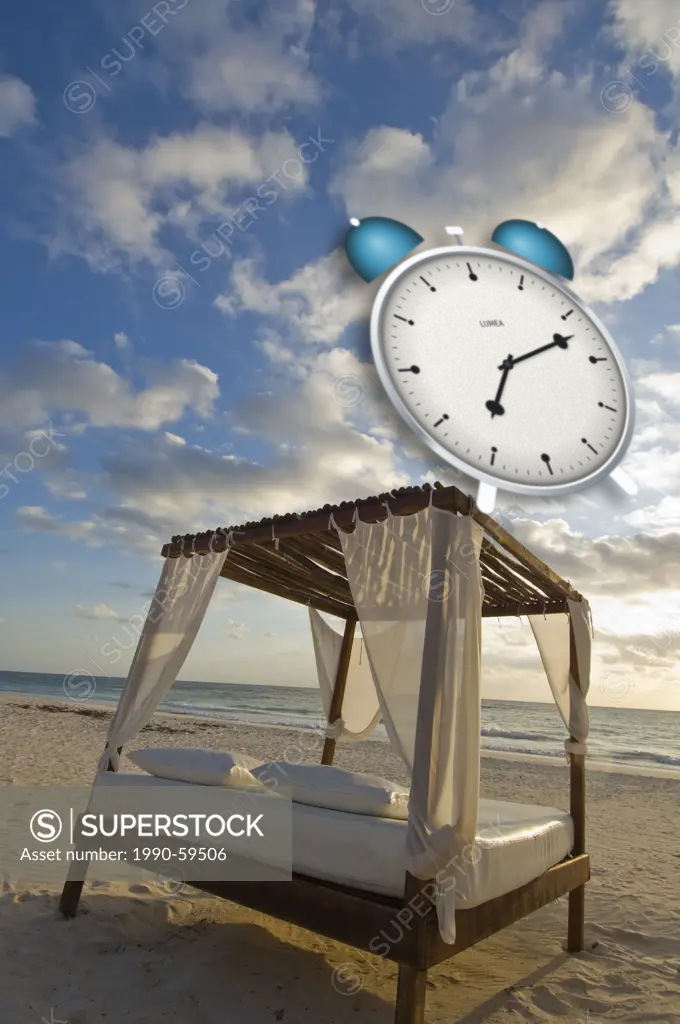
7 h 12 min
